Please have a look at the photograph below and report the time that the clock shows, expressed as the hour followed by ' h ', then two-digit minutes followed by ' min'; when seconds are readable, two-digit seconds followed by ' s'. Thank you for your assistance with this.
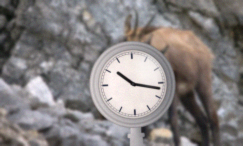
10 h 17 min
